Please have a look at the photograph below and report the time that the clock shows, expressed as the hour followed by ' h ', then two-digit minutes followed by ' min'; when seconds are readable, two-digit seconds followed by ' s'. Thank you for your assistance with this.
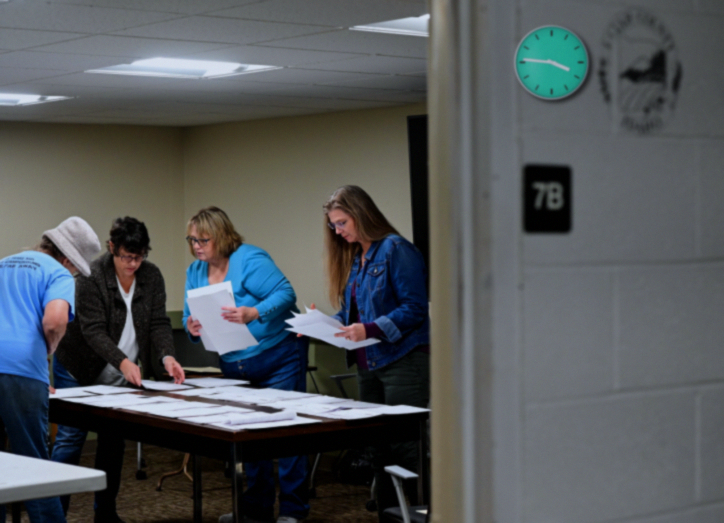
3 h 46 min
